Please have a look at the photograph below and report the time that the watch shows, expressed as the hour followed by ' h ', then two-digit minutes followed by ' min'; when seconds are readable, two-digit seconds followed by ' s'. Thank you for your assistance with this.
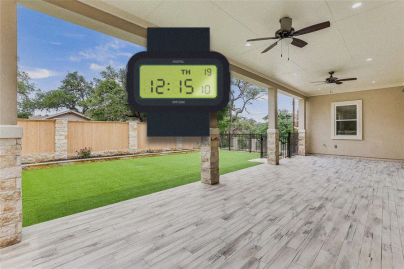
12 h 15 min 10 s
